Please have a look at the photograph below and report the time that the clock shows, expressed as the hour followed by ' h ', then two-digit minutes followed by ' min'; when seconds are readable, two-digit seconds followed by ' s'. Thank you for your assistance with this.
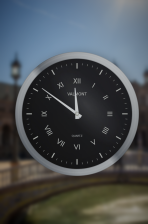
11 h 51 min
